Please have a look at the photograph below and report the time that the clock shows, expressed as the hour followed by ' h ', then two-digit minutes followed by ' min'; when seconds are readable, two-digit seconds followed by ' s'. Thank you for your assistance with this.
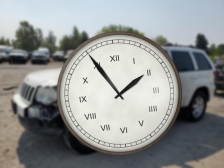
1 h 55 min
